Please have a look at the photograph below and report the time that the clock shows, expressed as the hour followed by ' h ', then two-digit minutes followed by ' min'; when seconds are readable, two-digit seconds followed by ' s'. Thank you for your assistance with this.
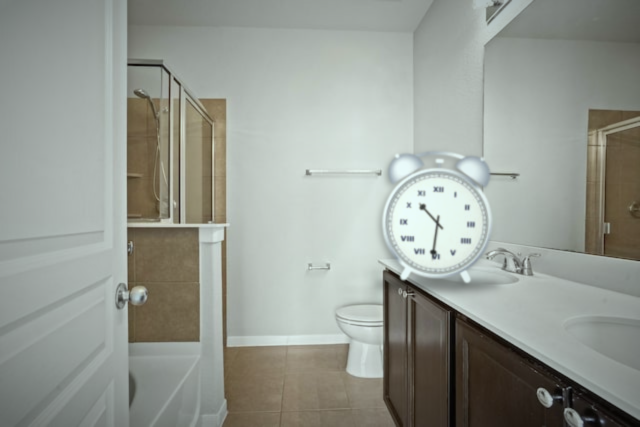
10 h 31 min
